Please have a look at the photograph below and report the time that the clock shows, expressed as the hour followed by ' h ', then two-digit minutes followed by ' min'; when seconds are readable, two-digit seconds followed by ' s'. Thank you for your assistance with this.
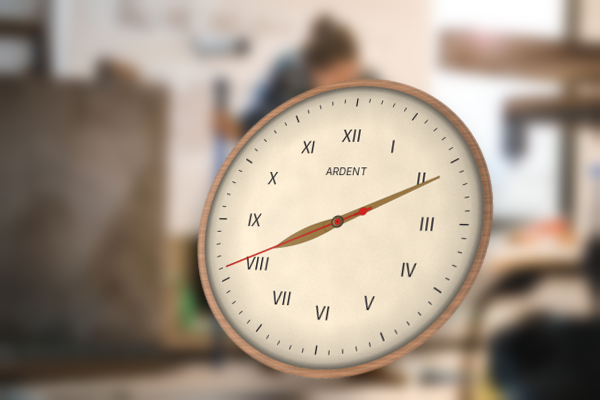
8 h 10 min 41 s
